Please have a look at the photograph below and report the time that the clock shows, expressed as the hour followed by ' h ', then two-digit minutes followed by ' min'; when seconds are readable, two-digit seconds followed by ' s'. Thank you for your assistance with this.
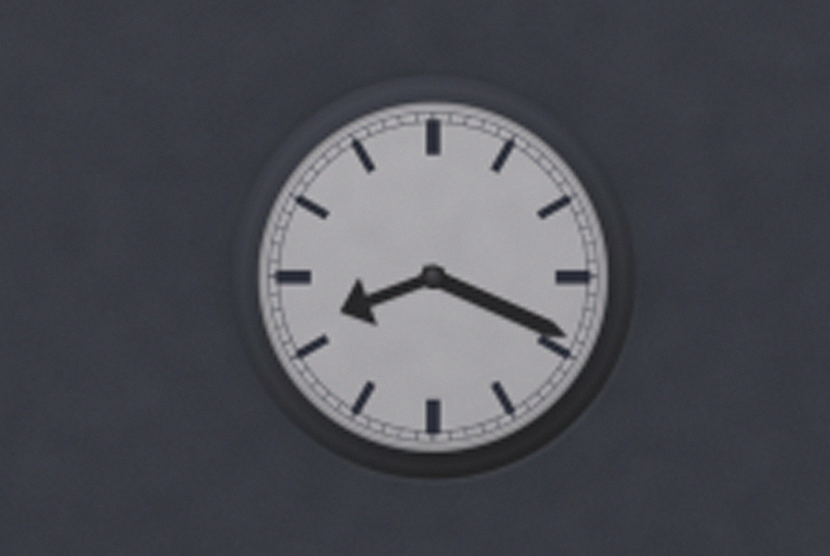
8 h 19 min
